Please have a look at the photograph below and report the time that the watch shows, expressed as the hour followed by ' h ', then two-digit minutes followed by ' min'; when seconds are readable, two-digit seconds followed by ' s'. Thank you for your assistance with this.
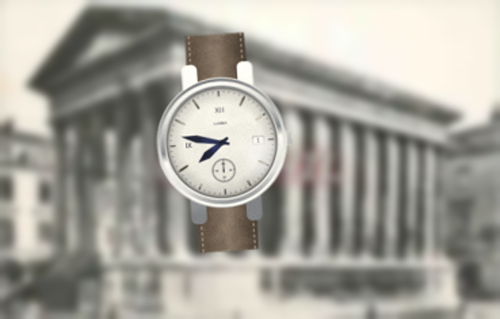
7 h 47 min
